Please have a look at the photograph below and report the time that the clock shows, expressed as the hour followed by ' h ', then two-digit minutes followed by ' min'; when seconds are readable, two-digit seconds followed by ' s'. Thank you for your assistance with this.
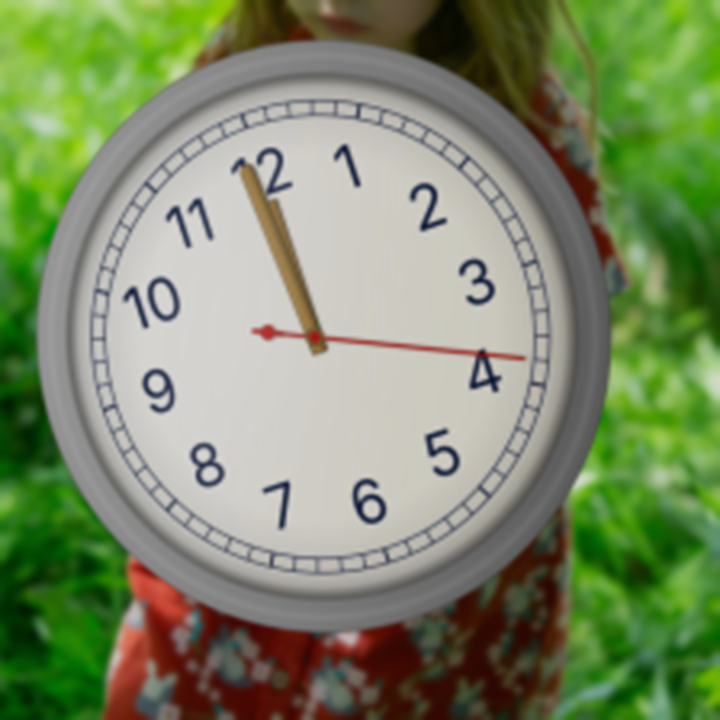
11 h 59 min 19 s
